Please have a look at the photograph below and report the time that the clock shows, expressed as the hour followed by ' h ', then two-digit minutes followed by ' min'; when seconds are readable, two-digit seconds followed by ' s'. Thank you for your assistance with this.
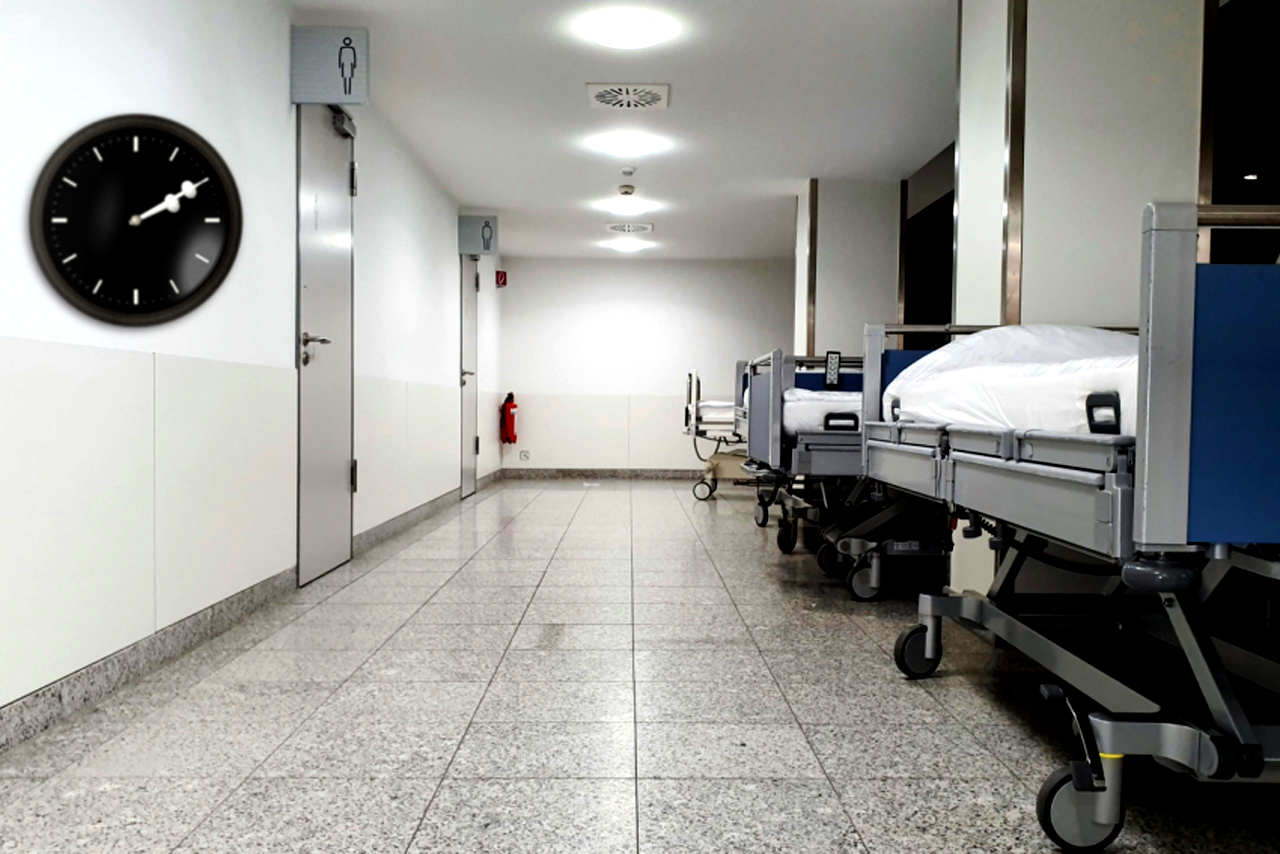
2 h 10 min
